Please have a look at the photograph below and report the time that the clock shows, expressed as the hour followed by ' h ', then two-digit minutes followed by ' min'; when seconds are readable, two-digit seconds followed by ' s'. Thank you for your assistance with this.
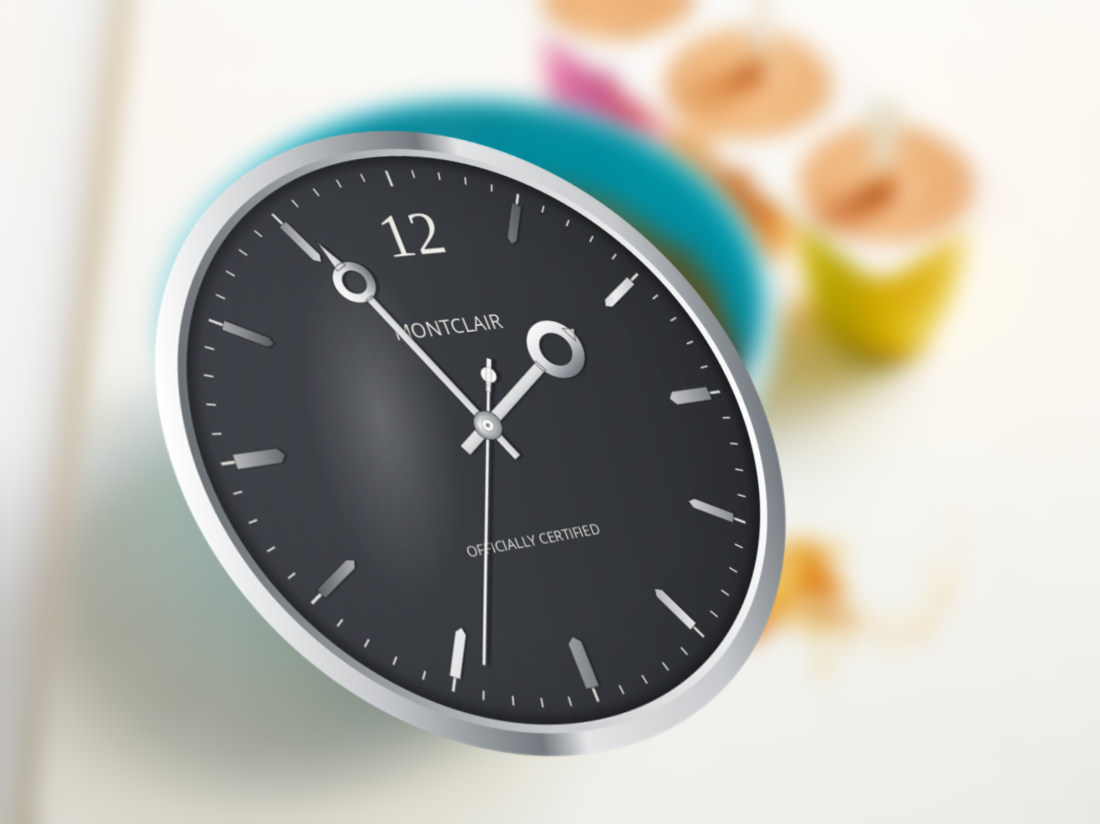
1 h 55 min 34 s
